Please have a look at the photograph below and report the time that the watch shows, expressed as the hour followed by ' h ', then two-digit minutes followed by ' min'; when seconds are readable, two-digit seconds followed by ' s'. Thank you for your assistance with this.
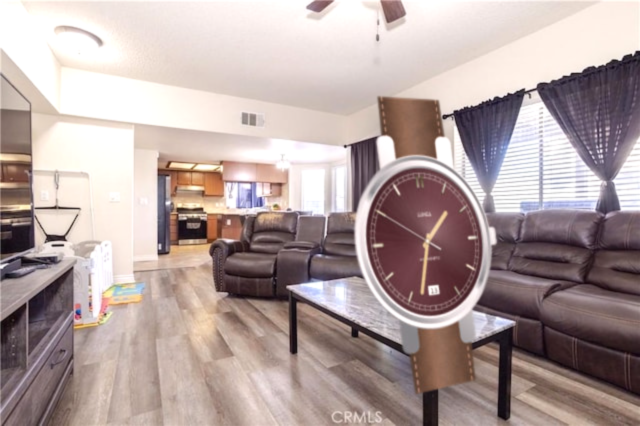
1 h 32 min 50 s
